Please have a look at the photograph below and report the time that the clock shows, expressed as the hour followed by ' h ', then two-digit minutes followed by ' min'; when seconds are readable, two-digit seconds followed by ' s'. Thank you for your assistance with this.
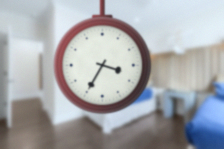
3 h 35 min
